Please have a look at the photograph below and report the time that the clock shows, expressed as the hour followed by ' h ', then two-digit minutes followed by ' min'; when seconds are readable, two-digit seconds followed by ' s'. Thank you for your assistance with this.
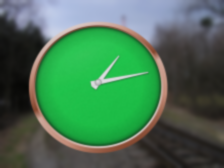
1 h 13 min
